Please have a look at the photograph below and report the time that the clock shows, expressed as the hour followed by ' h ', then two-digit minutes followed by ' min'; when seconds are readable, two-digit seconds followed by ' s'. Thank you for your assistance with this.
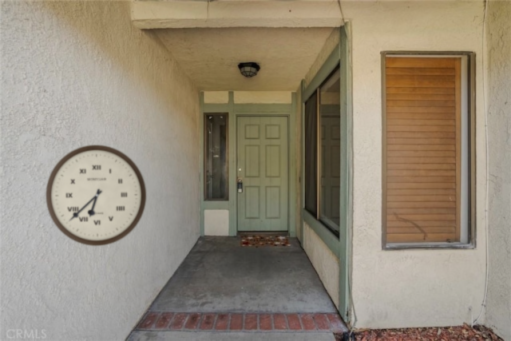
6 h 38 min
